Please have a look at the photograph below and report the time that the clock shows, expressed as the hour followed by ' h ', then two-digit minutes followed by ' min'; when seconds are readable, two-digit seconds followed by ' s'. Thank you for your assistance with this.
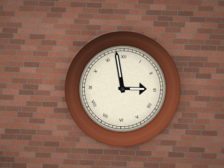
2 h 58 min
